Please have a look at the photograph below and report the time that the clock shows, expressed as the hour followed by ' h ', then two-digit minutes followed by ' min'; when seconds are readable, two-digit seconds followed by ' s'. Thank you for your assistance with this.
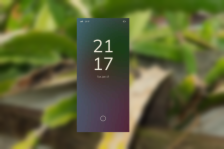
21 h 17 min
